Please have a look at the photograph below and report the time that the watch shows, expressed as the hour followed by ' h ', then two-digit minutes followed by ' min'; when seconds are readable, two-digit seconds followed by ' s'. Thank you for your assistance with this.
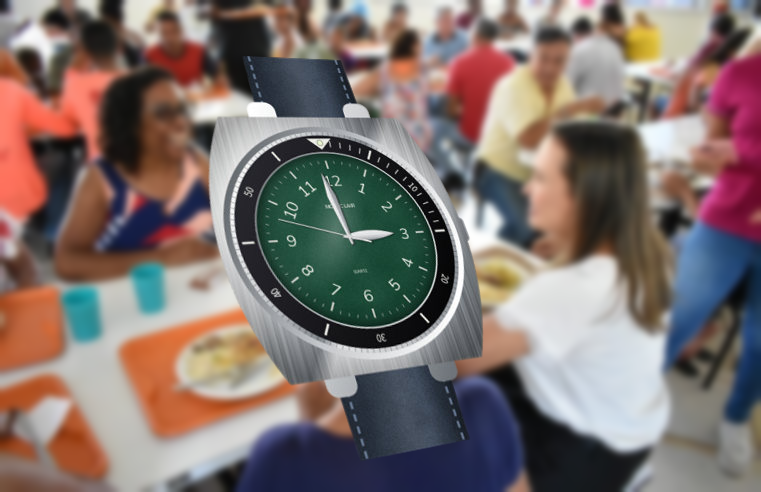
2 h 58 min 48 s
